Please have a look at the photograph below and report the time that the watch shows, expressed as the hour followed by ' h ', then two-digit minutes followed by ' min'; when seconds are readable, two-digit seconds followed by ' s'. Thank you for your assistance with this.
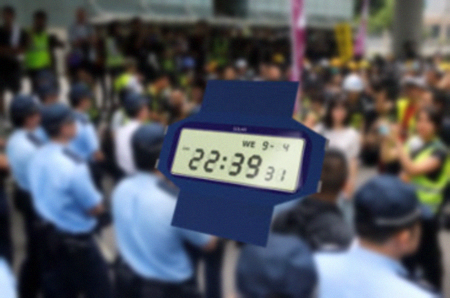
22 h 39 min 31 s
